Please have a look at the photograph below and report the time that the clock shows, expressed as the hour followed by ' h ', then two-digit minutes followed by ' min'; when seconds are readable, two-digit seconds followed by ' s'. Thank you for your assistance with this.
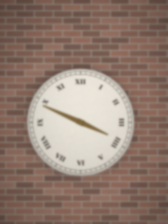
3 h 49 min
